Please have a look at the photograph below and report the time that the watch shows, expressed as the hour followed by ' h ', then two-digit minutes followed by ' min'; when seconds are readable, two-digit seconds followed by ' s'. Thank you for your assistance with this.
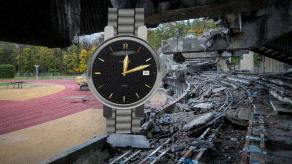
12 h 12 min
